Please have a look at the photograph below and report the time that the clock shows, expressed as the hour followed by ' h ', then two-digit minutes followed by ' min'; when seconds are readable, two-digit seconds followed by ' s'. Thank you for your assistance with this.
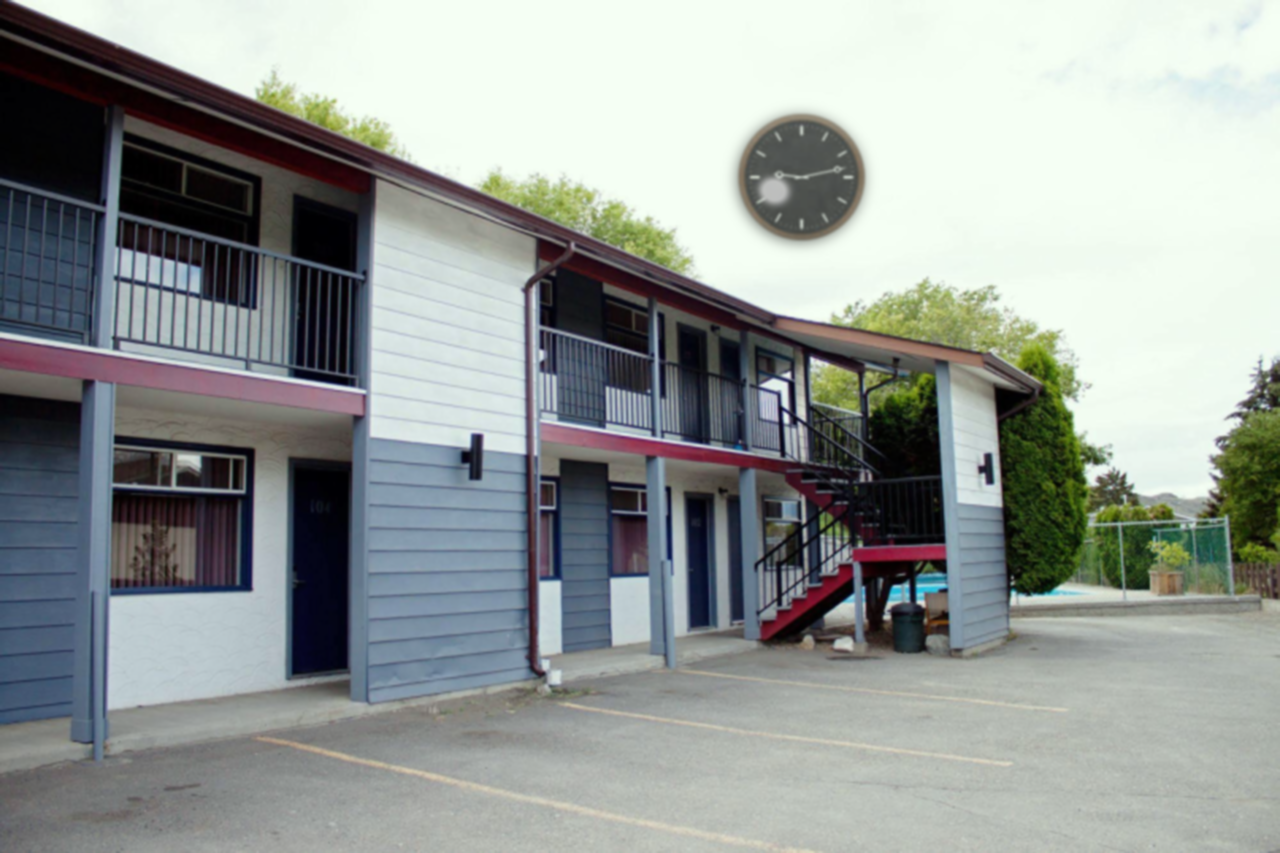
9 h 13 min
